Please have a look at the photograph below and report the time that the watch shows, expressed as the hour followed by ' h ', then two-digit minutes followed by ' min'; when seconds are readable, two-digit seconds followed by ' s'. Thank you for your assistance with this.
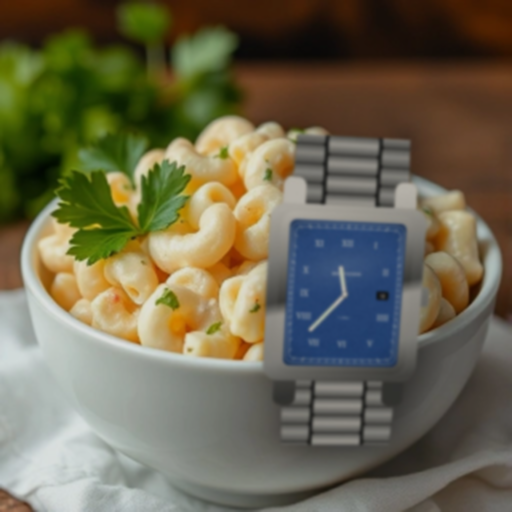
11 h 37 min
